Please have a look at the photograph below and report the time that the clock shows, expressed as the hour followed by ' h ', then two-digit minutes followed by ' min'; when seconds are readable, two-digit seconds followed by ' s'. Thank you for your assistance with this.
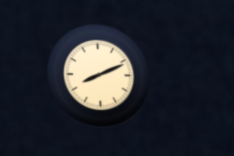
8 h 11 min
